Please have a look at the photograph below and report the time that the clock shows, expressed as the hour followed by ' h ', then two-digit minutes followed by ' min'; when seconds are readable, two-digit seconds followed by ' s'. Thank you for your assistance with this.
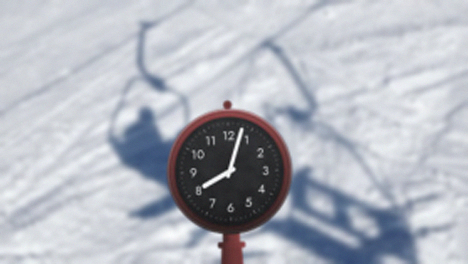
8 h 03 min
